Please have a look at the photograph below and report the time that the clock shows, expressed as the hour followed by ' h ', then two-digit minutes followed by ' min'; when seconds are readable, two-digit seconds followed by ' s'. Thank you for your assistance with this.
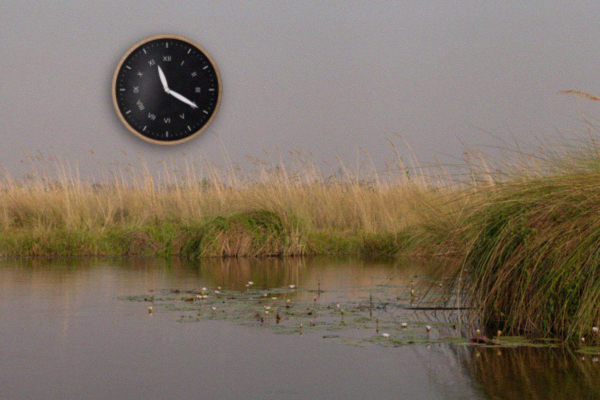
11 h 20 min
